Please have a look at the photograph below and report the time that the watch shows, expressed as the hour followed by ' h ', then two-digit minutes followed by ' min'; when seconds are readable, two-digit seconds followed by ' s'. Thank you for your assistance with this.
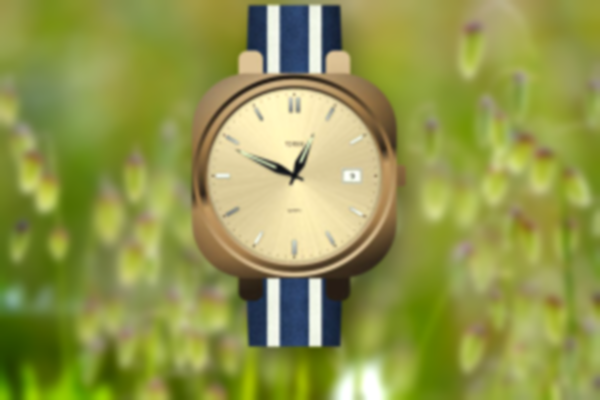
12 h 49 min
